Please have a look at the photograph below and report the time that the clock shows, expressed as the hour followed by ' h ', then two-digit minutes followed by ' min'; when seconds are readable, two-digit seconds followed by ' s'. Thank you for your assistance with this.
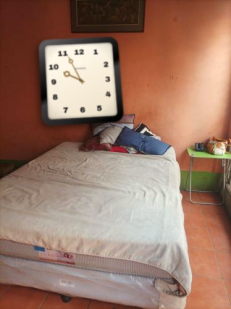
9 h 56 min
